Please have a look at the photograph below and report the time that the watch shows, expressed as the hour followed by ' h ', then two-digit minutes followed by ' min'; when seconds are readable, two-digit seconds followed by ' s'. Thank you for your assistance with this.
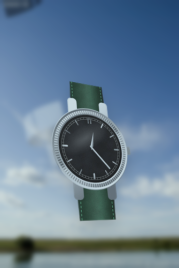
12 h 23 min
